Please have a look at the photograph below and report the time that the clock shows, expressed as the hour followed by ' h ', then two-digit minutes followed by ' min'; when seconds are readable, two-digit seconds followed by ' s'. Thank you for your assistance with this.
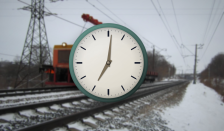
7 h 01 min
